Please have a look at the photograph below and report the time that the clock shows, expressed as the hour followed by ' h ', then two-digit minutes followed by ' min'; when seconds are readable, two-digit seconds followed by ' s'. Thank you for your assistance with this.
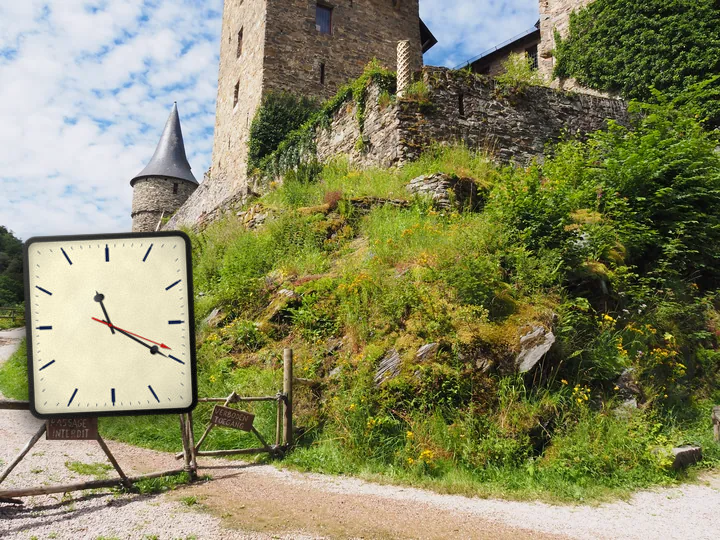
11 h 20 min 19 s
